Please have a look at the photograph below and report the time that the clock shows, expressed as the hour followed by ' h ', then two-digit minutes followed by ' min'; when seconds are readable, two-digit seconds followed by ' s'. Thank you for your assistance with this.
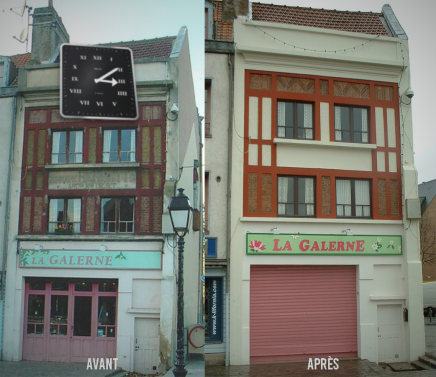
3 h 09 min
